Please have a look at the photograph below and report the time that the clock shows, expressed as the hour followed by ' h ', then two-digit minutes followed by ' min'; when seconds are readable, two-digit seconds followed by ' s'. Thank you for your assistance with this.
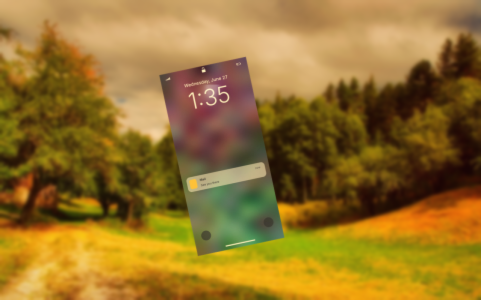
1 h 35 min
